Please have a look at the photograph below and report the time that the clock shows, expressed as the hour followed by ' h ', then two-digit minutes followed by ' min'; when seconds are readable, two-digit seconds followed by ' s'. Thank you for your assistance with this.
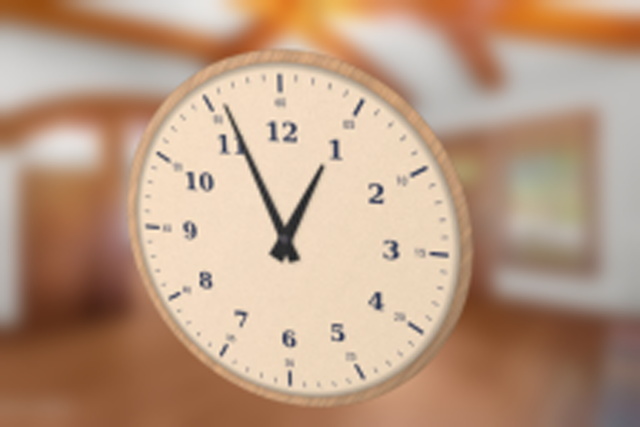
12 h 56 min
